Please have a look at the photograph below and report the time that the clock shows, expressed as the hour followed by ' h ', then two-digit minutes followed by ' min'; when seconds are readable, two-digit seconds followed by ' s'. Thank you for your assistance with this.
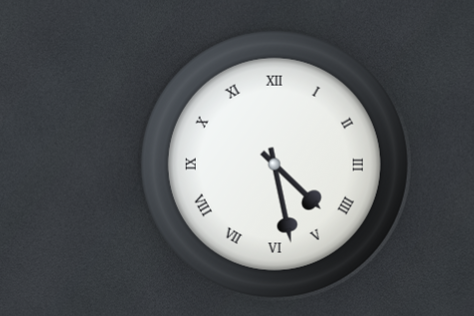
4 h 28 min
